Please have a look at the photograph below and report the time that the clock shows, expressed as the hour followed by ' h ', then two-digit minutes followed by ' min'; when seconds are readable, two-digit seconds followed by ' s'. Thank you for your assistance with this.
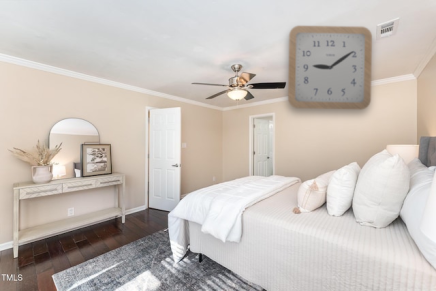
9 h 09 min
